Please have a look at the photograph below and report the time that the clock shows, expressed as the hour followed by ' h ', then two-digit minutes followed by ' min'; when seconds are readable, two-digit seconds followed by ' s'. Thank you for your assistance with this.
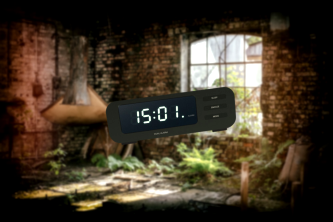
15 h 01 min
